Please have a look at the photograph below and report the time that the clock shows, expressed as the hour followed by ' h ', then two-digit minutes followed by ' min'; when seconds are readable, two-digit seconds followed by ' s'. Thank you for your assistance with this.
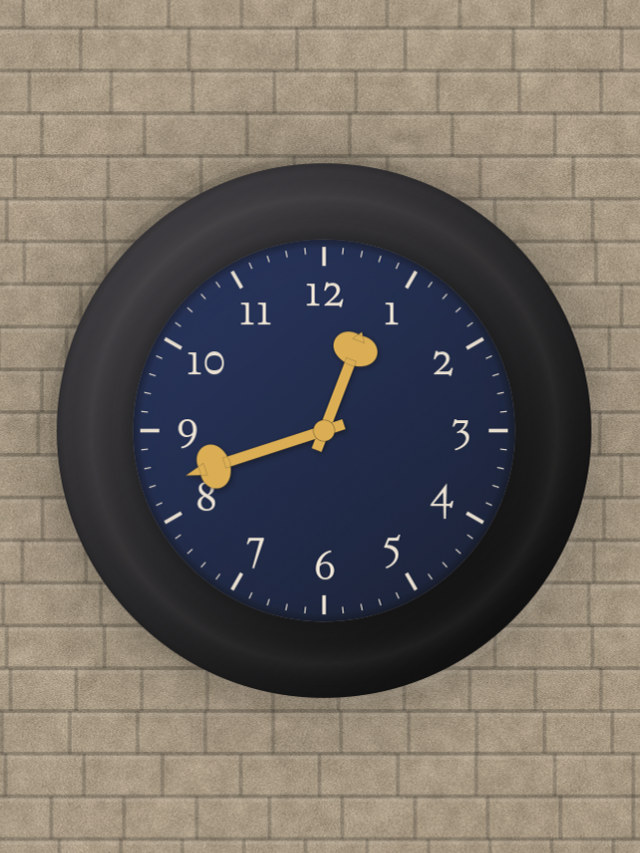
12 h 42 min
